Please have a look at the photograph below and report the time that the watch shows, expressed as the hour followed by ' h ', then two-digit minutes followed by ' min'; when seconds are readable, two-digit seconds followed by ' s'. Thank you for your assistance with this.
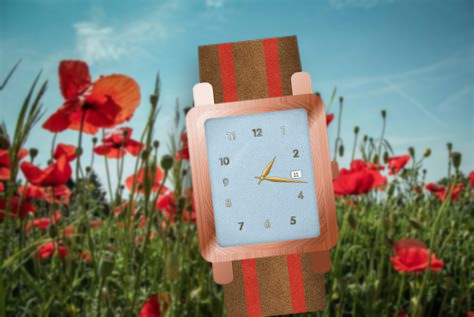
1 h 17 min
